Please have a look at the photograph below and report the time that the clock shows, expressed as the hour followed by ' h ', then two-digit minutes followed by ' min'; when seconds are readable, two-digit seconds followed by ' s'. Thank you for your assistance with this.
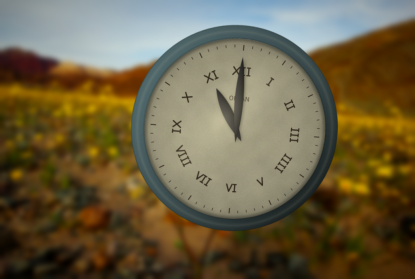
11 h 00 min
